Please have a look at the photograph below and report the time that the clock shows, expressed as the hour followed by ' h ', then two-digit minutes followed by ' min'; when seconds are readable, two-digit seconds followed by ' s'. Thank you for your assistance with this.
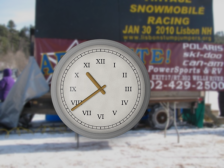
10 h 39 min
